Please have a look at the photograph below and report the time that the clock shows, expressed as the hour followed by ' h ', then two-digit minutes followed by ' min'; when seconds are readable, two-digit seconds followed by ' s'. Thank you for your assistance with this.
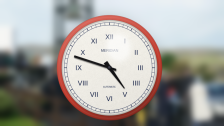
4 h 48 min
